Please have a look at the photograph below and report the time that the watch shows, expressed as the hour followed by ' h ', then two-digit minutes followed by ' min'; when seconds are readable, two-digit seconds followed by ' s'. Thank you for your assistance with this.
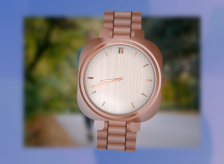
8 h 42 min
